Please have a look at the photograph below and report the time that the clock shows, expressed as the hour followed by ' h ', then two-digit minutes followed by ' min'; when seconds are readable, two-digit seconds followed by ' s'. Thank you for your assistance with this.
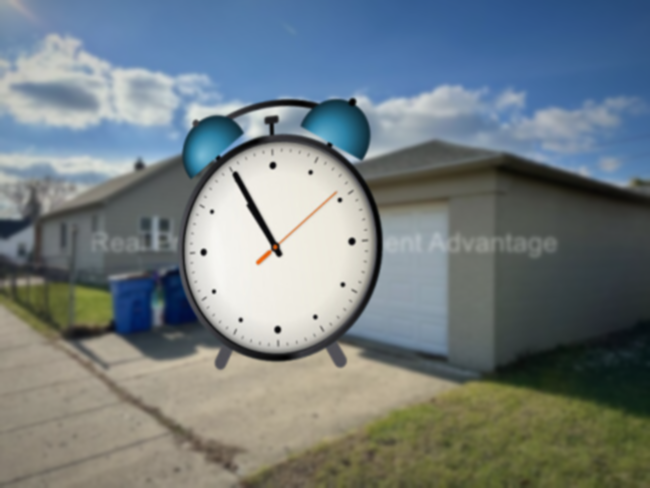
10 h 55 min 09 s
